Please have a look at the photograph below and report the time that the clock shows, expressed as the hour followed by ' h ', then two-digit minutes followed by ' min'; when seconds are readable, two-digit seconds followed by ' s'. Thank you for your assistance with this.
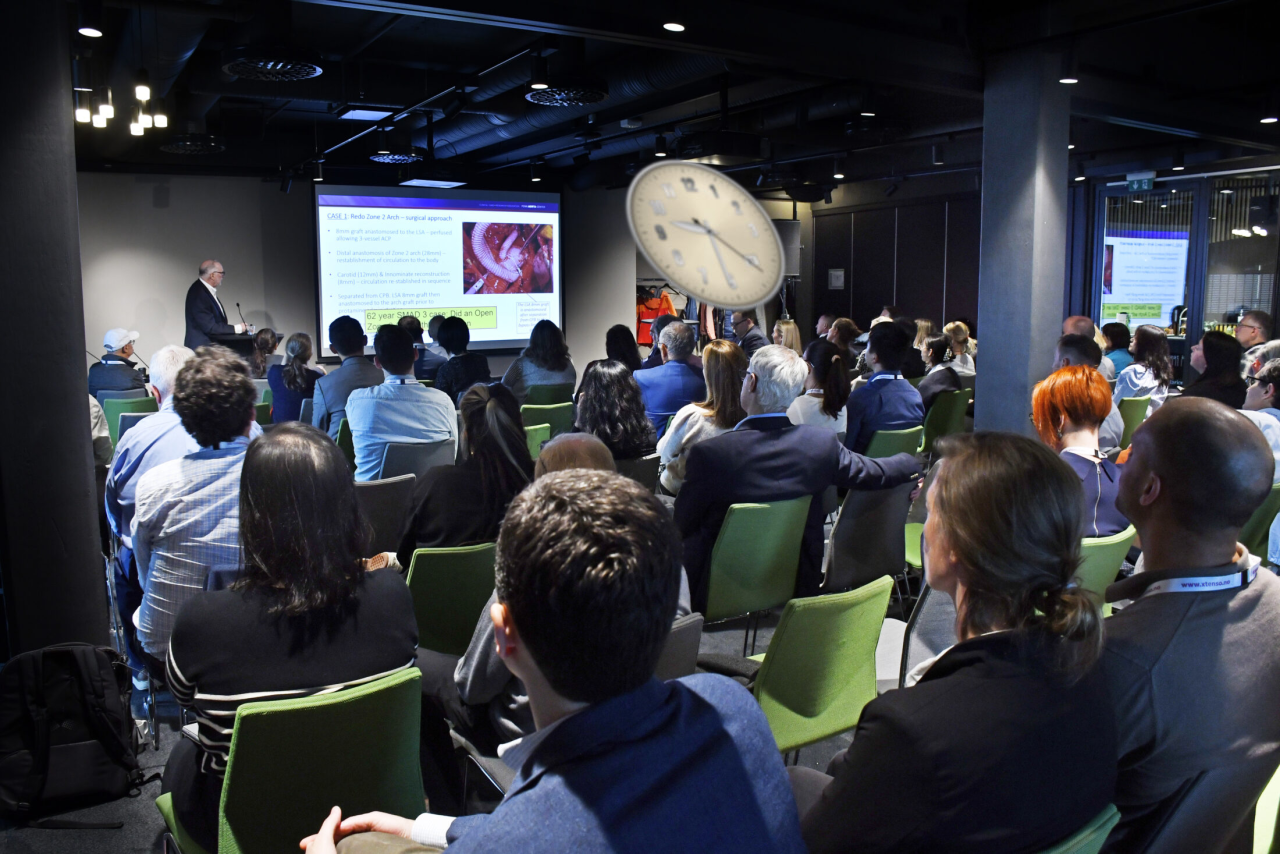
9 h 30 min 23 s
